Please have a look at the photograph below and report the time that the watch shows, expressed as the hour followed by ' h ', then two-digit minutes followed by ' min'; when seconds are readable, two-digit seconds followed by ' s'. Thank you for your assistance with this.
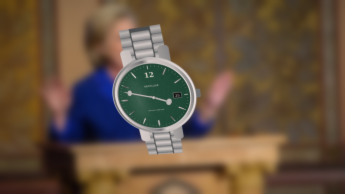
3 h 48 min
